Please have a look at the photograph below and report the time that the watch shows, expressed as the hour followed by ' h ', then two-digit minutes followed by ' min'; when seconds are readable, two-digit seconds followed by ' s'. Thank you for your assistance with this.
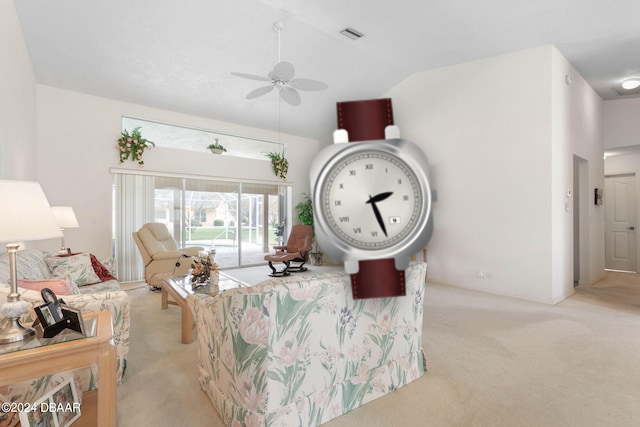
2 h 27 min
